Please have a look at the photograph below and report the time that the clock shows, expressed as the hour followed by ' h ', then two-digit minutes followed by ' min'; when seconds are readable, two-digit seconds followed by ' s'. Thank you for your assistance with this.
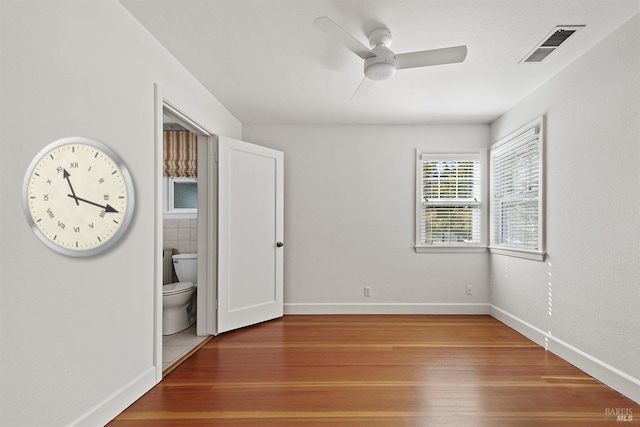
11 h 18 min
